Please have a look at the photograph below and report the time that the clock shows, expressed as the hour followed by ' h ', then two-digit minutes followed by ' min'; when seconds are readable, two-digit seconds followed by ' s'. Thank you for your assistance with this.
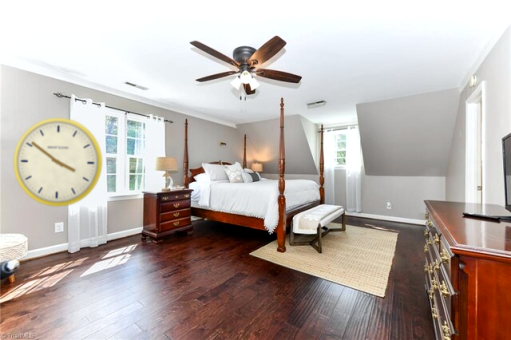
3 h 51 min
